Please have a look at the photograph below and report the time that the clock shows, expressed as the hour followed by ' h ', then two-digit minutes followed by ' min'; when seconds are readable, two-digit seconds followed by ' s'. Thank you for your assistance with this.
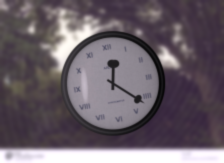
12 h 22 min
